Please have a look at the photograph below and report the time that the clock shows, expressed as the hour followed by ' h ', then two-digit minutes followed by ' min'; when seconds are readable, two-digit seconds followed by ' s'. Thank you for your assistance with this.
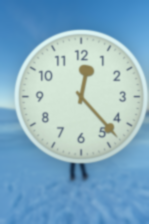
12 h 23 min
